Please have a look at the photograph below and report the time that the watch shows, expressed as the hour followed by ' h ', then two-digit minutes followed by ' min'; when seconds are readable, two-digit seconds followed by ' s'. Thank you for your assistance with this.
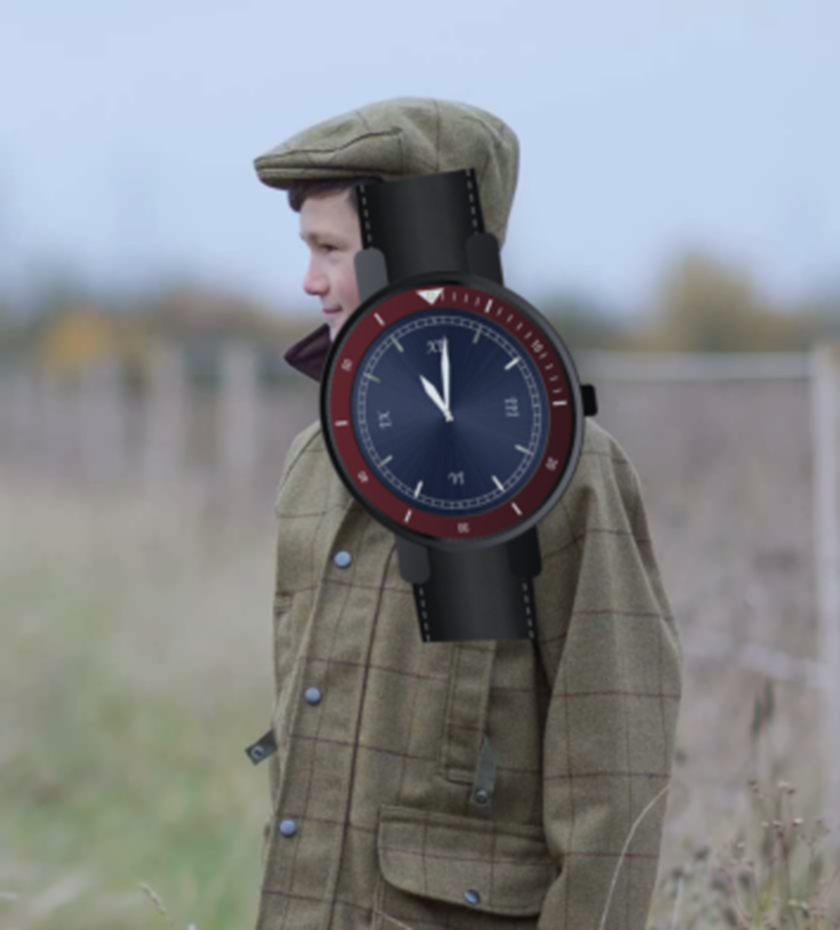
11 h 01 min
